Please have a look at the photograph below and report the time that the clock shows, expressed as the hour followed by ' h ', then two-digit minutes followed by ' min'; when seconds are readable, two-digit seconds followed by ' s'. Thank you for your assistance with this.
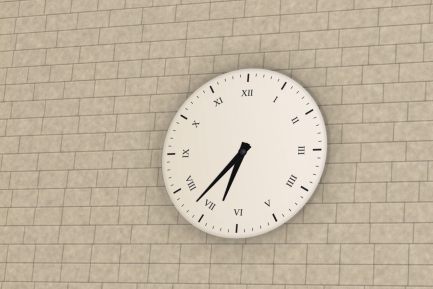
6 h 37 min
